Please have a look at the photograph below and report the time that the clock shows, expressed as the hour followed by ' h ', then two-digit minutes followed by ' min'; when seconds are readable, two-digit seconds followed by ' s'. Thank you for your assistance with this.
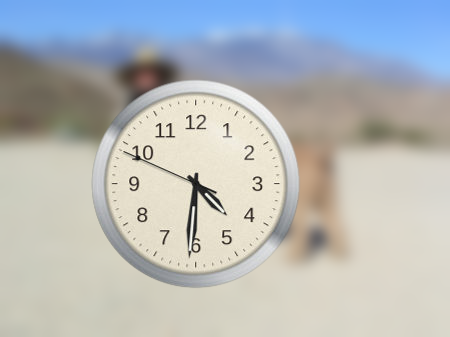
4 h 30 min 49 s
